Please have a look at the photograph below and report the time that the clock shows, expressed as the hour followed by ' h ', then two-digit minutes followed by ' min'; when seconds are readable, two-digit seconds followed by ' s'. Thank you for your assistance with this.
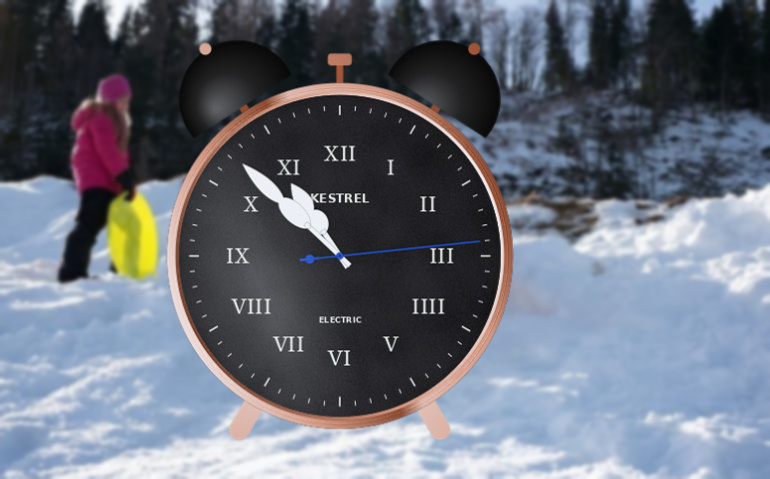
10 h 52 min 14 s
